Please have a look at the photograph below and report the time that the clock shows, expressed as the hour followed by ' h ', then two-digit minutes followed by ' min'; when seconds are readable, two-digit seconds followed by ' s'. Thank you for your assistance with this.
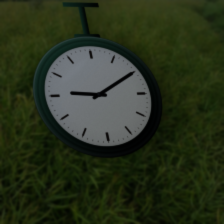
9 h 10 min
